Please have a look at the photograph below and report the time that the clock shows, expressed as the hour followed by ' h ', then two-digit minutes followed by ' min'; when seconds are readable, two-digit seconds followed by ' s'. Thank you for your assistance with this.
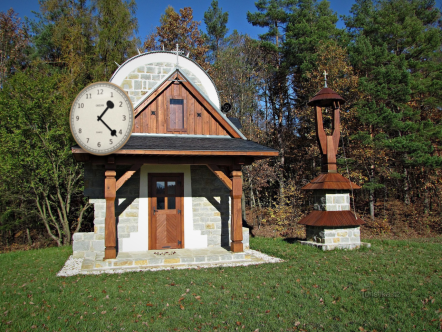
1 h 22 min
